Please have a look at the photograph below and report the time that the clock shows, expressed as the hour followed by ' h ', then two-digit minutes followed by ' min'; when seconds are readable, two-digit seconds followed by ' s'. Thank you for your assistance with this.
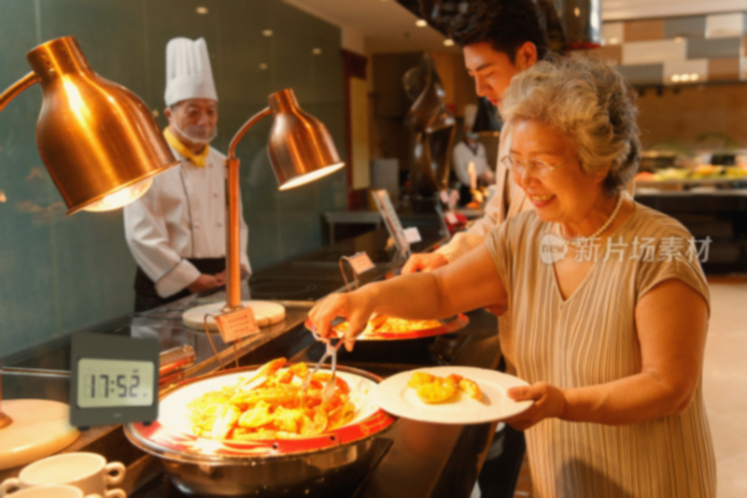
17 h 52 min
